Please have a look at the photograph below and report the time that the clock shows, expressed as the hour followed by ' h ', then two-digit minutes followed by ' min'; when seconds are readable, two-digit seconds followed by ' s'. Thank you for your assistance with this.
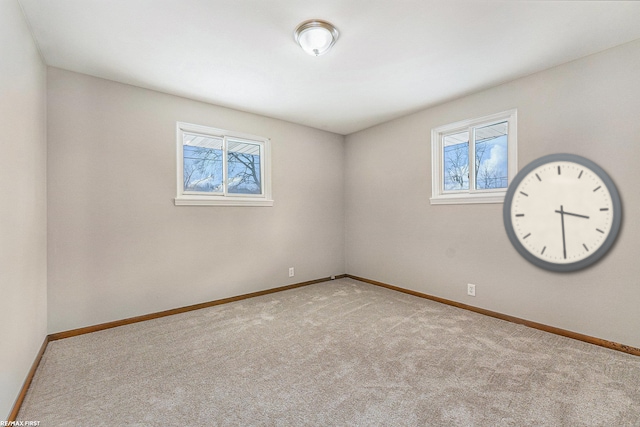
3 h 30 min
